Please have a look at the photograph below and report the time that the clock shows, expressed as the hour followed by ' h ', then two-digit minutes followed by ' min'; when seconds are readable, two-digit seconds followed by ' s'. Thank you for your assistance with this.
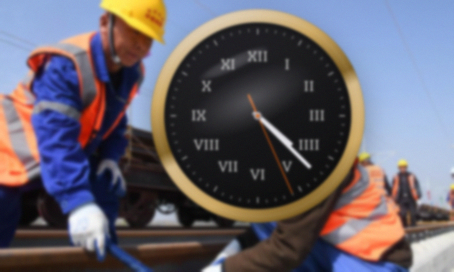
4 h 22 min 26 s
